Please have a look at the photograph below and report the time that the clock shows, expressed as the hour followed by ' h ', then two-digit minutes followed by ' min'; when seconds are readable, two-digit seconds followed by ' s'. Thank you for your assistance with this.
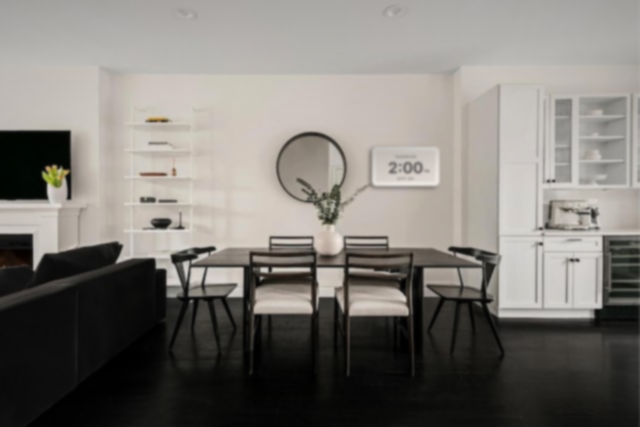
2 h 00 min
